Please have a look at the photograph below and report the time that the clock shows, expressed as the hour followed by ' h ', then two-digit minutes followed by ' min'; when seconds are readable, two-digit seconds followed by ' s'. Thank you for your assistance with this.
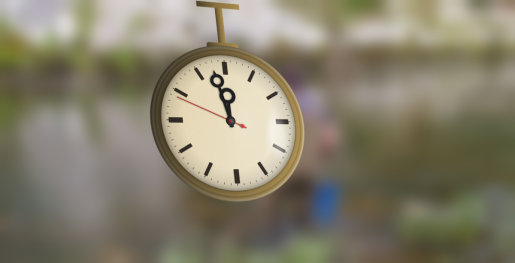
11 h 57 min 49 s
